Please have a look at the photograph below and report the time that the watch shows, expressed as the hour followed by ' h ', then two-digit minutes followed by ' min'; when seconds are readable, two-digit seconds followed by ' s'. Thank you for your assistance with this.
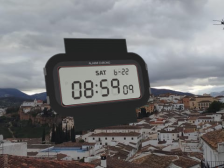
8 h 59 min 09 s
